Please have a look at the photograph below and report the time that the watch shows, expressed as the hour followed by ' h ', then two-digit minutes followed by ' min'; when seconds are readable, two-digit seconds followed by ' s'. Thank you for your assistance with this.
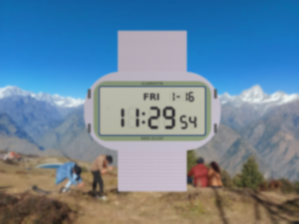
11 h 29 min 54 s
